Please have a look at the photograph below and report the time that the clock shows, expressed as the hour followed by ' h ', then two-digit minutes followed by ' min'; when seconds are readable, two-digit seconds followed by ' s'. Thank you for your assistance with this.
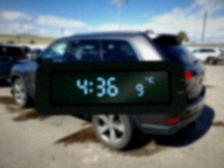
4 h 36 min
